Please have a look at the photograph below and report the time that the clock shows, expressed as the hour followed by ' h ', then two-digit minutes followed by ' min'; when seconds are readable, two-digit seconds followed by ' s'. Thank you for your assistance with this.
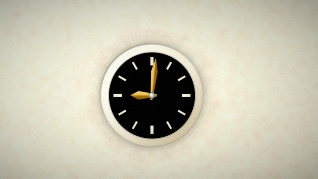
9 h 01 min
